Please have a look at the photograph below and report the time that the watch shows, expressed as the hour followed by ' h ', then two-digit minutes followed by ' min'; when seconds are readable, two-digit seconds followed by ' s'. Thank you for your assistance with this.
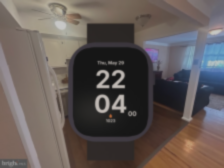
22 h 04 min
